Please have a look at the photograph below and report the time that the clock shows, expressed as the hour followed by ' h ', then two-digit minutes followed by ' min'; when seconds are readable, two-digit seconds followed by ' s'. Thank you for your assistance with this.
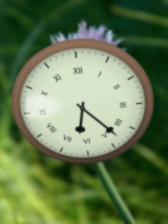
6 h 23 min
